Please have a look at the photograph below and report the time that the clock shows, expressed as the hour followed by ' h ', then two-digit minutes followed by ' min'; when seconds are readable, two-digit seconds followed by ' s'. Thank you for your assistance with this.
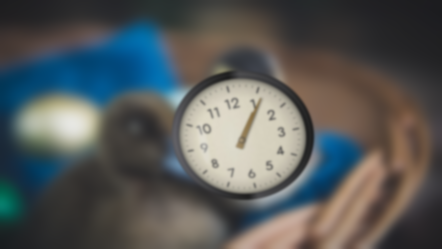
1 h 06 min
